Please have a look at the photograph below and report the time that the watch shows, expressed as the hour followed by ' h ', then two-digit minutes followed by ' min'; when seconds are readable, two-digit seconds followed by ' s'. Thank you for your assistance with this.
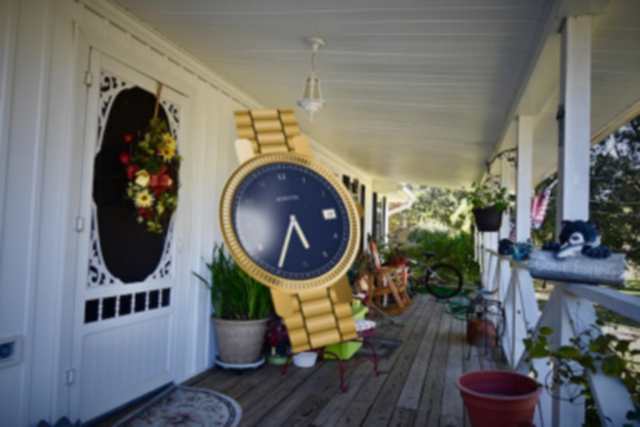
5 h 35 min
